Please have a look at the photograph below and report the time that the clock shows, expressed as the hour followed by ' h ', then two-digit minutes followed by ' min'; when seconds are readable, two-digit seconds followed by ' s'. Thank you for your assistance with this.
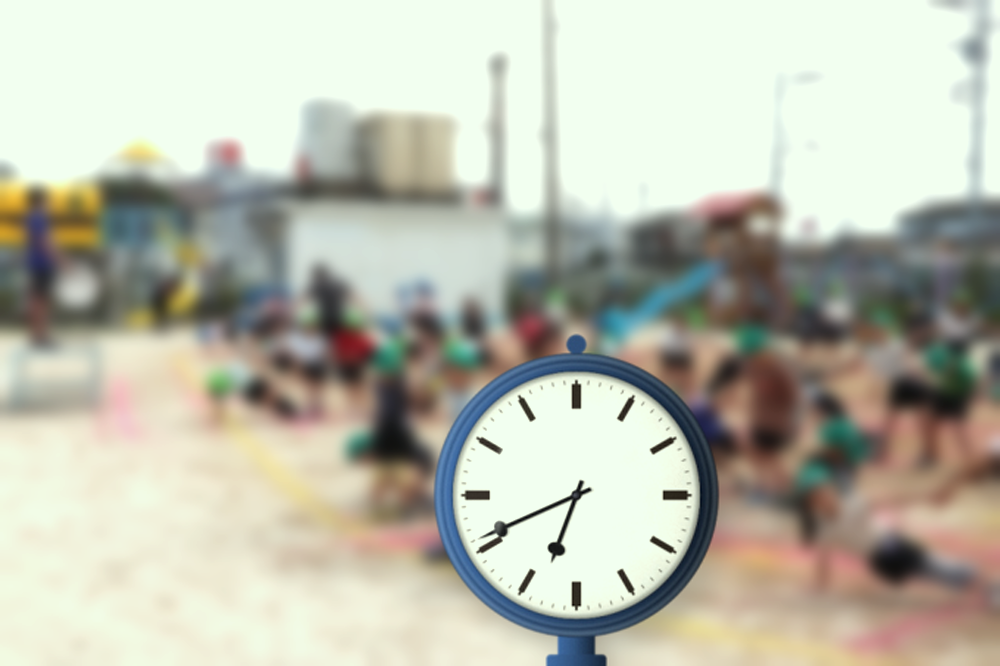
6 h 41 min
